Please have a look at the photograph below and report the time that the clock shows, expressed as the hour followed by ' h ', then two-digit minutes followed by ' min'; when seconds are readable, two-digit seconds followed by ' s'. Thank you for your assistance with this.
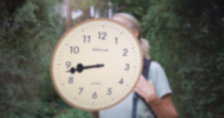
8 h 43 min
